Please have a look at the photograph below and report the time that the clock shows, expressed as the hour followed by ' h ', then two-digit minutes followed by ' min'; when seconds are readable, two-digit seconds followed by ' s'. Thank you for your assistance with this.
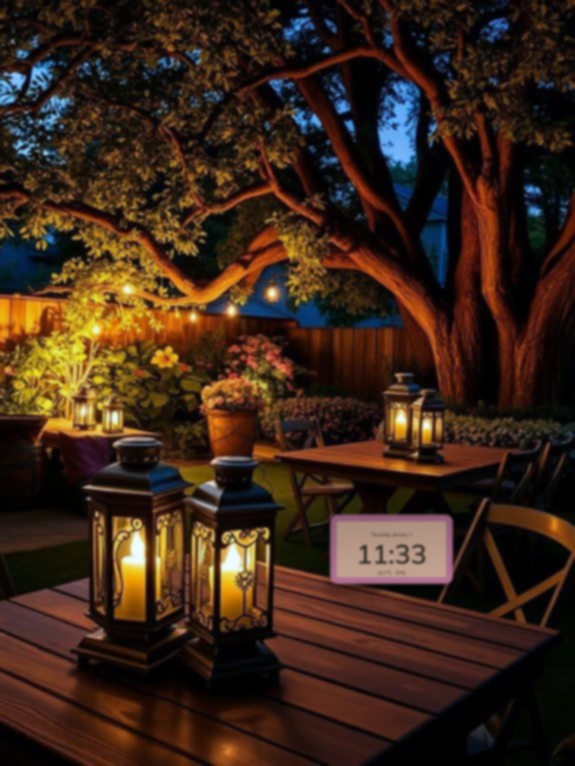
11 h 33 min
